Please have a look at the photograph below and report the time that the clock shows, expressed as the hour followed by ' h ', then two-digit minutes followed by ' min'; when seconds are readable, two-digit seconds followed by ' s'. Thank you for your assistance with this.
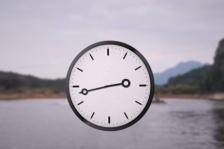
2 h 43 min
